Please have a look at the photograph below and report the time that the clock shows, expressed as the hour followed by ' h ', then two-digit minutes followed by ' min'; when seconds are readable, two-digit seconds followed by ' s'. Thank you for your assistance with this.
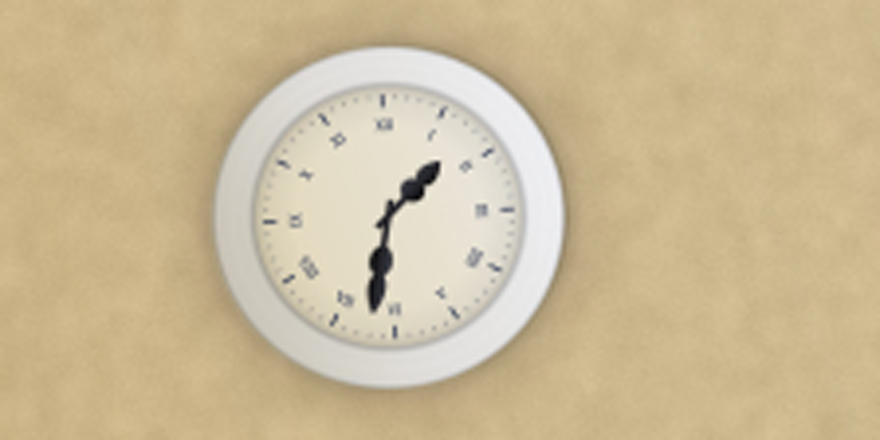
1 h 32 min
